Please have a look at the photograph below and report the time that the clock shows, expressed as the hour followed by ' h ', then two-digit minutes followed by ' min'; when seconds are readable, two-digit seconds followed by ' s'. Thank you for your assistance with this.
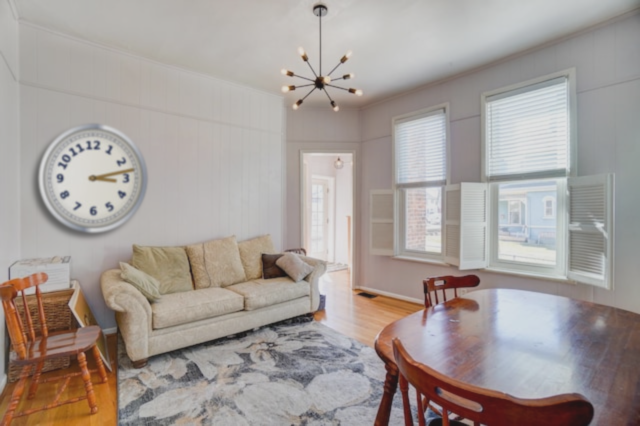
3 h 13 min
